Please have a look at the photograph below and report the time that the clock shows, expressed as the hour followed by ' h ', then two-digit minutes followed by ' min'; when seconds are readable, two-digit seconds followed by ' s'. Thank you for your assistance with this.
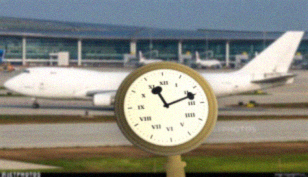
11 h 12 min
